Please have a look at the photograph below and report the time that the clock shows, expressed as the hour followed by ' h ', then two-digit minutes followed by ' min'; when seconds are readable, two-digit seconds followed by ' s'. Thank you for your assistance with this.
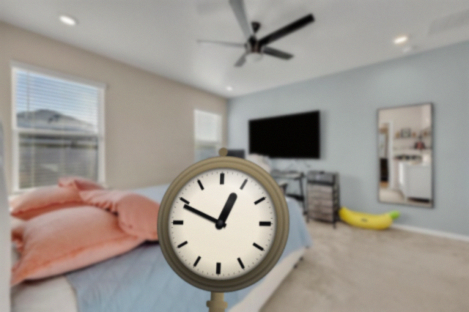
12 h 49 min
